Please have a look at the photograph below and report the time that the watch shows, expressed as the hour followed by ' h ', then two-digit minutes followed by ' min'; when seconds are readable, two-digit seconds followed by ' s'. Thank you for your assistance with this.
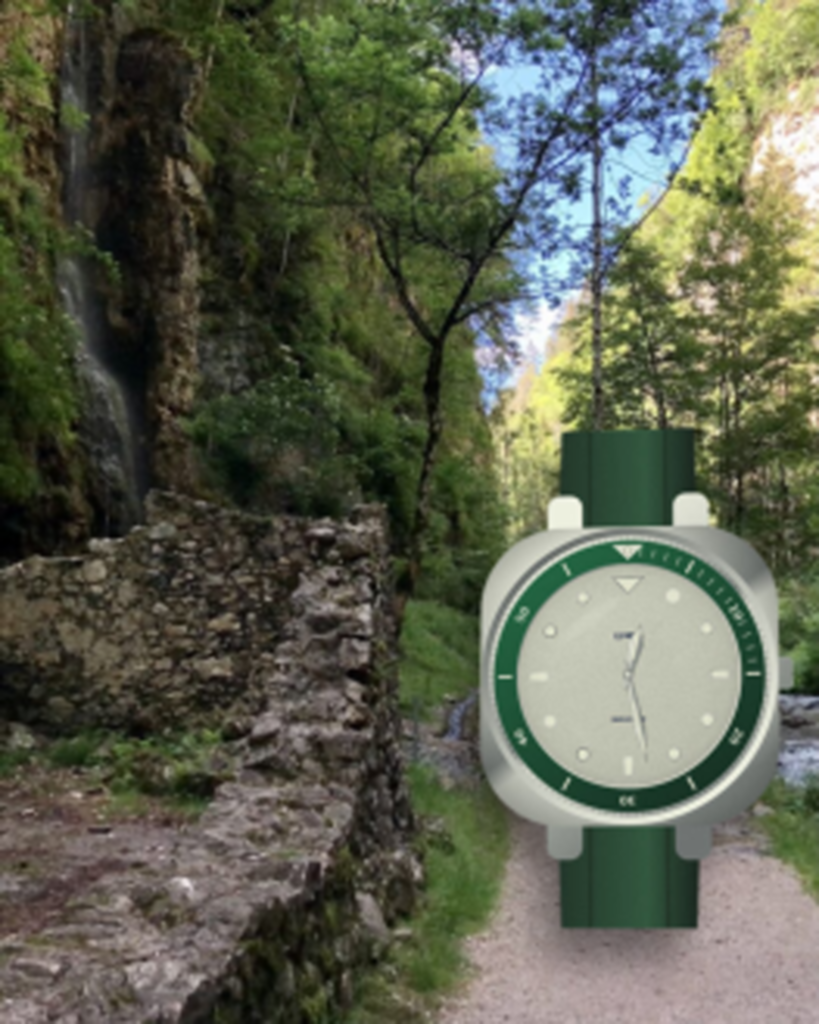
12 h 28 min
